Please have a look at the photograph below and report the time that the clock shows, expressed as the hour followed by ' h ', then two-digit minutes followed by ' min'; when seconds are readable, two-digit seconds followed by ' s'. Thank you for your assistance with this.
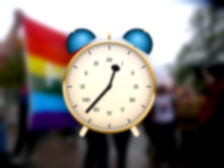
12 h 37 min
